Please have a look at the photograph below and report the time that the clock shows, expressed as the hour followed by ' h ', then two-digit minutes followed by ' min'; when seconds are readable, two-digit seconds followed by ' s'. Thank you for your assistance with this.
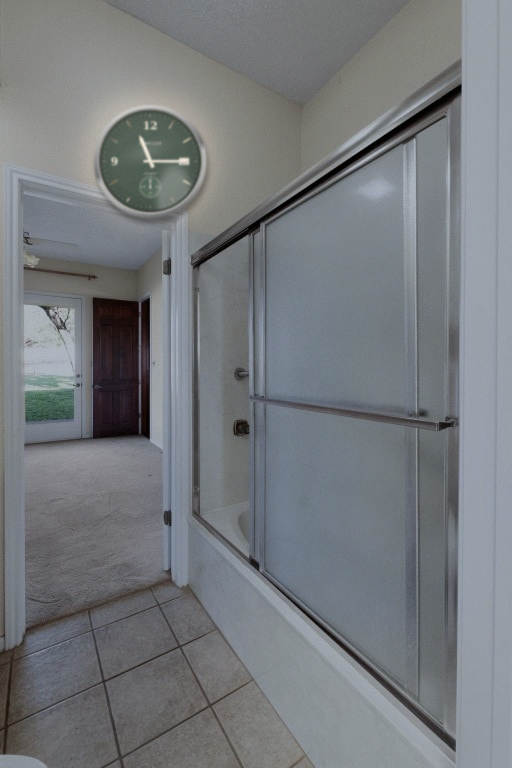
11 h 15 min
